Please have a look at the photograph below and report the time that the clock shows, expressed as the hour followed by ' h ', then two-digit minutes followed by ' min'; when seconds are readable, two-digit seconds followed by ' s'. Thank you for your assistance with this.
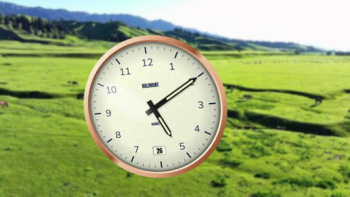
5 h 10 min
